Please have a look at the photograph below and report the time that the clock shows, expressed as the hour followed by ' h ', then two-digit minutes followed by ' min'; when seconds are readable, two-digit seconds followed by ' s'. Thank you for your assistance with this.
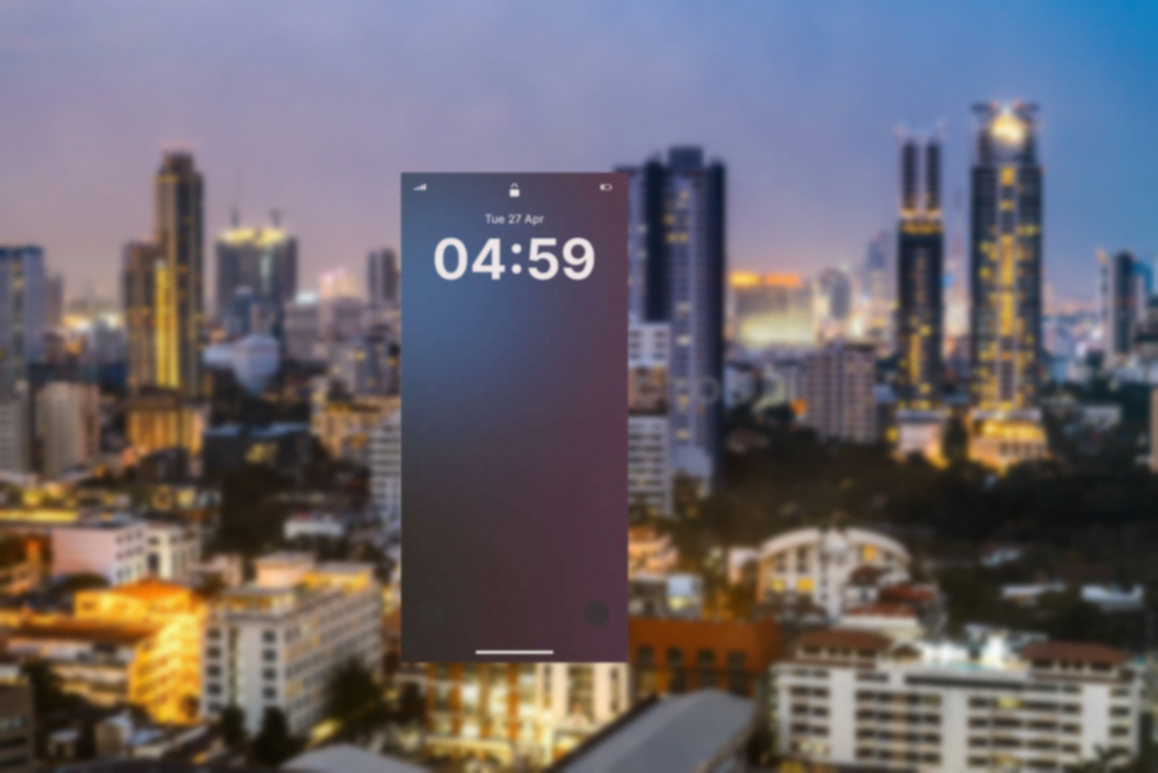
4 h 59 min
